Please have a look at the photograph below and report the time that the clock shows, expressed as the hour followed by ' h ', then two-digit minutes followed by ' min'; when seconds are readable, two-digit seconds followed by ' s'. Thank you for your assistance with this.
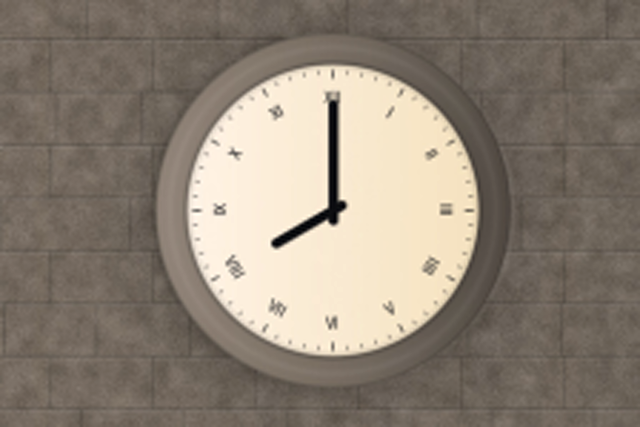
8 h 00 min
